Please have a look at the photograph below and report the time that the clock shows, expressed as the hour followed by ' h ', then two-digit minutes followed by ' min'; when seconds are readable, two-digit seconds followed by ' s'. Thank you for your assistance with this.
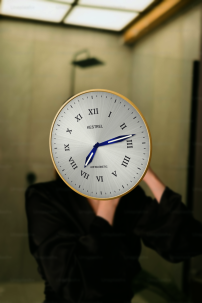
7 h 13 min
